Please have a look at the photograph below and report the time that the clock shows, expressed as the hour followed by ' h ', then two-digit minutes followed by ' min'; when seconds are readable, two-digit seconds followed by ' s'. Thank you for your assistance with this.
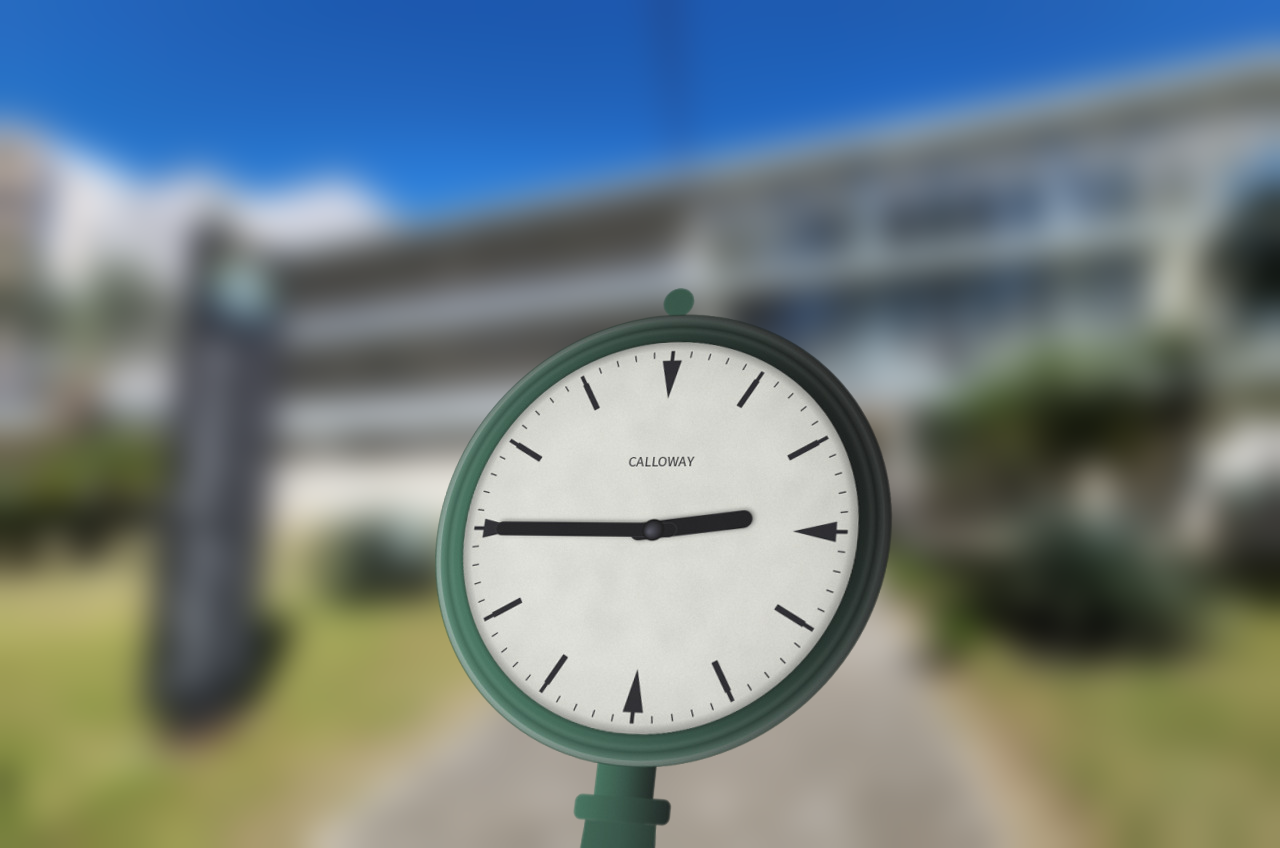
2 h 45 min
